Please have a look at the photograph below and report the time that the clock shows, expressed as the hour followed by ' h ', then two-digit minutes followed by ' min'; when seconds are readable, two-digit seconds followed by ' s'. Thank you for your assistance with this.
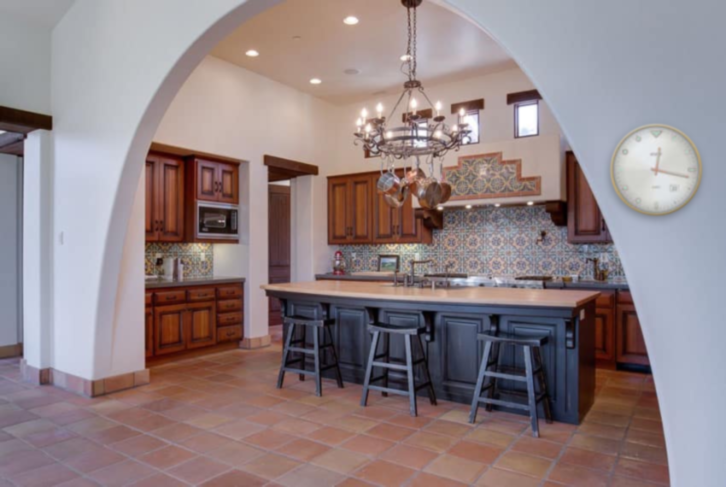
12 h 17 min
